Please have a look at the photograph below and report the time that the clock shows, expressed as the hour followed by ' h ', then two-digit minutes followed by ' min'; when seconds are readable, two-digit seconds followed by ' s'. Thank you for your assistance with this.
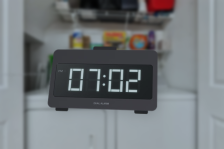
7 h 02 min
